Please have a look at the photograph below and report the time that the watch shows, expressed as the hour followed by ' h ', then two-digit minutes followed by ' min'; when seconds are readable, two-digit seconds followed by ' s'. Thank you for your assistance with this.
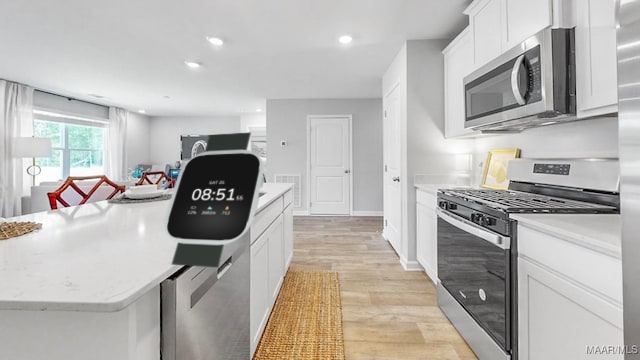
8 h 51 min
